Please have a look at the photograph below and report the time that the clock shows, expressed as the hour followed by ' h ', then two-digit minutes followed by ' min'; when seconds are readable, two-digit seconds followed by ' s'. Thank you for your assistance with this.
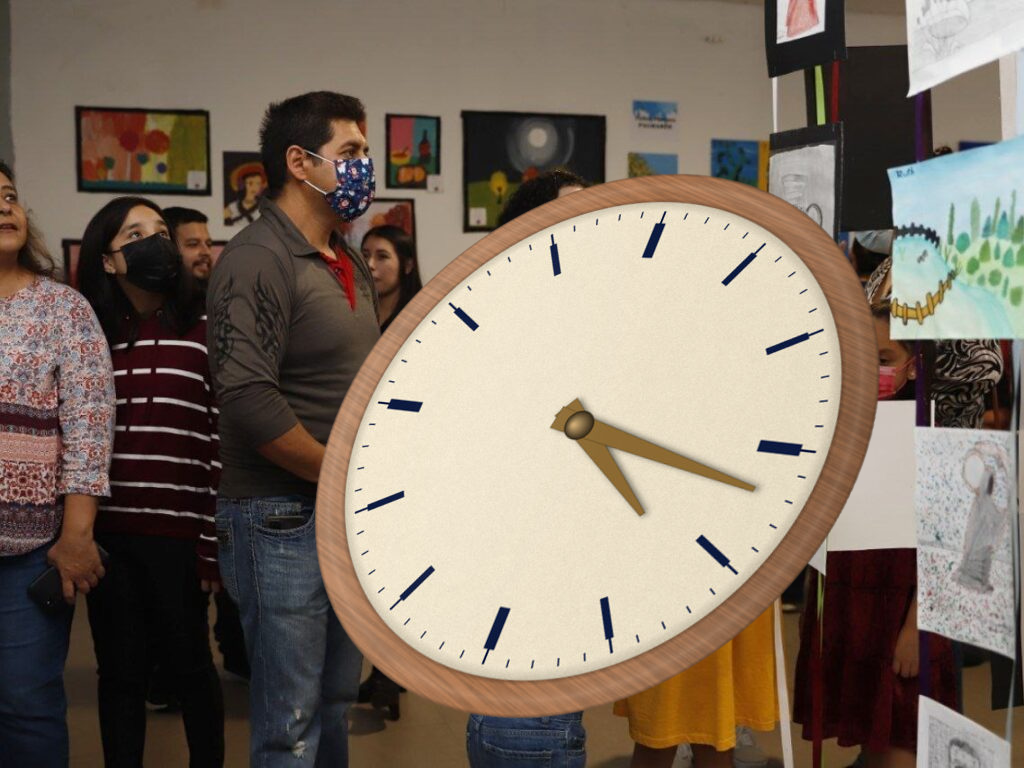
4 h 17 min
